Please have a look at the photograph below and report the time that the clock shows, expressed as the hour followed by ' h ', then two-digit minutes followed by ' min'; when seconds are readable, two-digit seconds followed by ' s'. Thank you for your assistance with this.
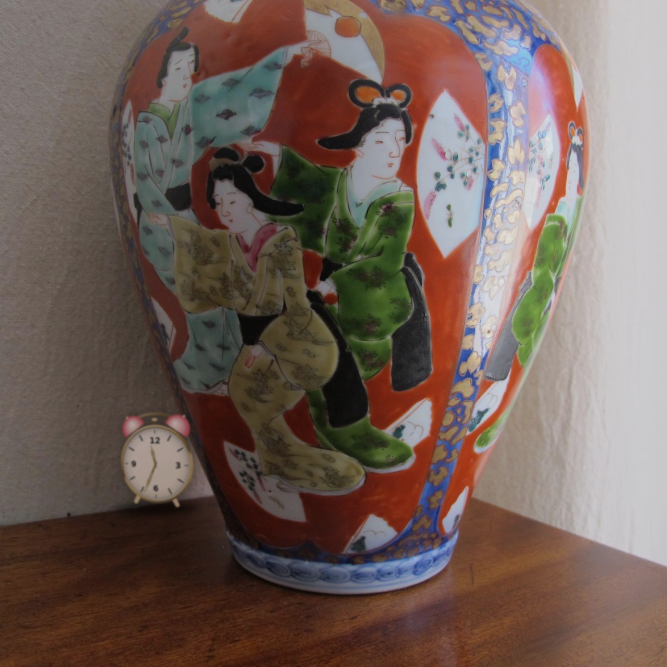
11 h 34 min
